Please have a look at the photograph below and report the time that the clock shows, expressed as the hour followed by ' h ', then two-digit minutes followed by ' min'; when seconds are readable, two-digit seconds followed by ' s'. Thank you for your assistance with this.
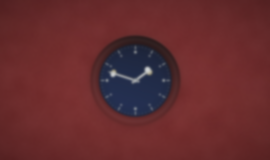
1 h 48 min
